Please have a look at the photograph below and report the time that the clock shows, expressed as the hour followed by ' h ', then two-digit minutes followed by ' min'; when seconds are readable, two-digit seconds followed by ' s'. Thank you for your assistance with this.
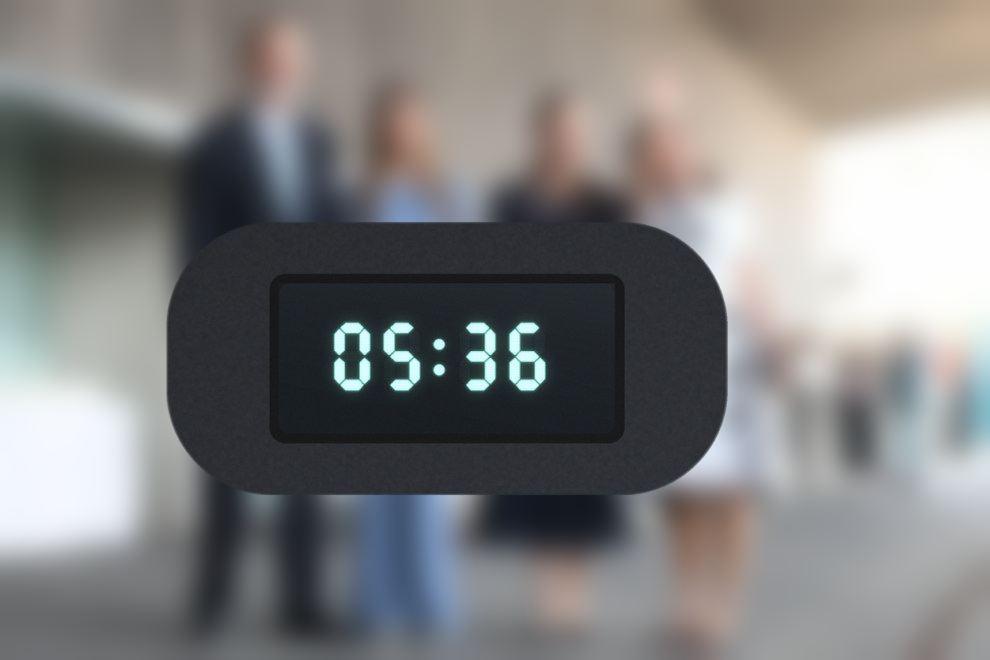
5 h 36 min
